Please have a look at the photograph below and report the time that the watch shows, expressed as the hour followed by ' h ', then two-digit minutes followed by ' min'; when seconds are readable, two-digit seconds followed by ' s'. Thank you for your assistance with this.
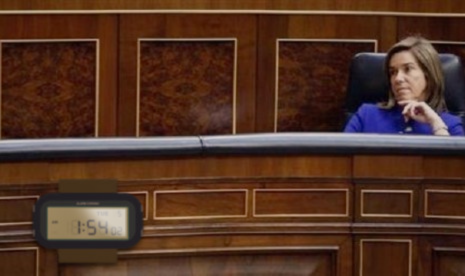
1 h 54 min
